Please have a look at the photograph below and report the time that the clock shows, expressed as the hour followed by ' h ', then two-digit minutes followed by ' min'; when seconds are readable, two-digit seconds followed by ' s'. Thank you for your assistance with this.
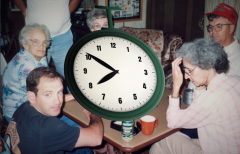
7 h 51 min
